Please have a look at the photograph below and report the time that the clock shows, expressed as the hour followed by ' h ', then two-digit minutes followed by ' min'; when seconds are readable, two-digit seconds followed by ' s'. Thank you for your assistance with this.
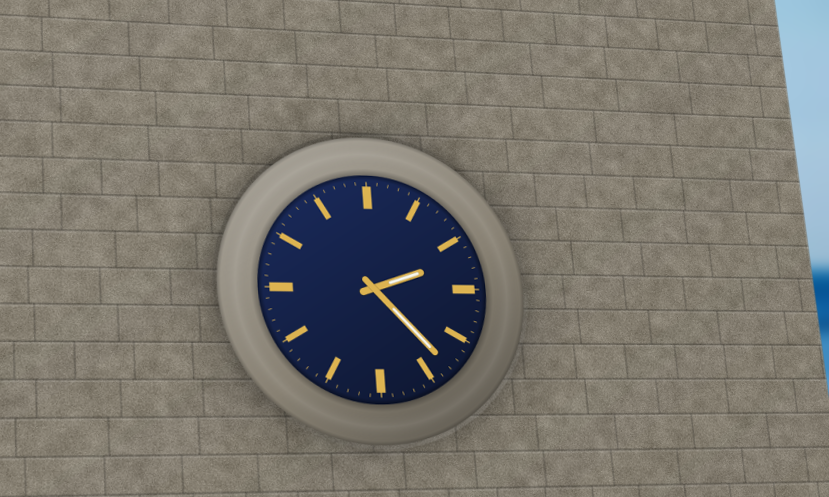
2 h 23 min
